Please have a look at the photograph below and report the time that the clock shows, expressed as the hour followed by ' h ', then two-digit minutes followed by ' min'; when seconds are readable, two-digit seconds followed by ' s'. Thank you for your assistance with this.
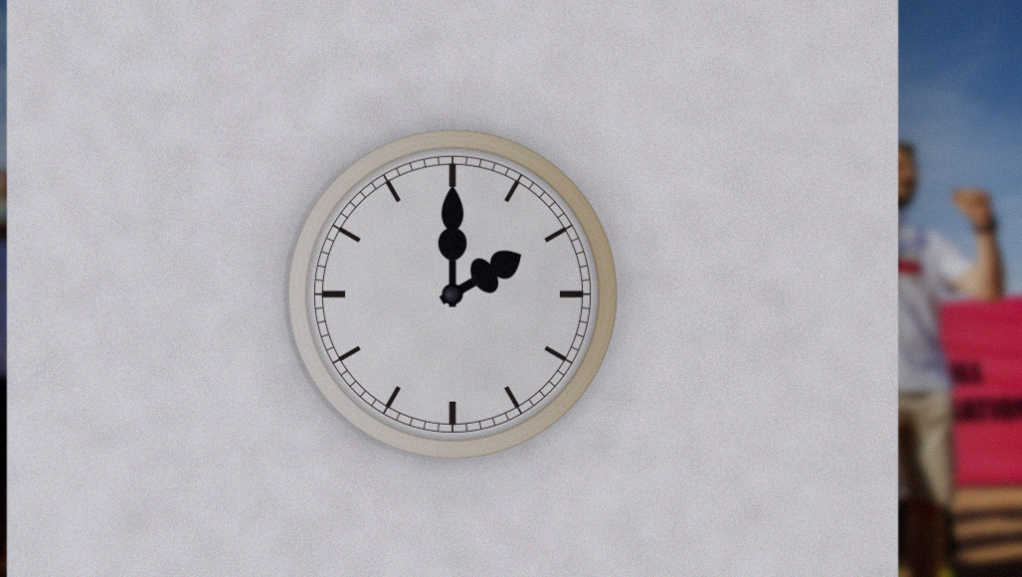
2 h 00 min
